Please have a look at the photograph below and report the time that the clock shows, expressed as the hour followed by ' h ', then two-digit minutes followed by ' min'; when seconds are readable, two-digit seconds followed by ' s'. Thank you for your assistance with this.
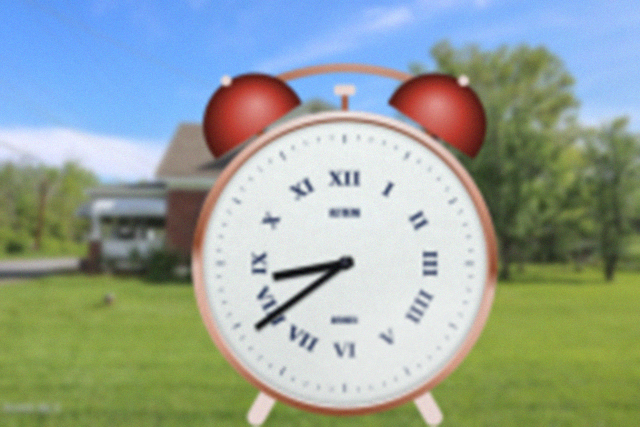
8 h 39 min
